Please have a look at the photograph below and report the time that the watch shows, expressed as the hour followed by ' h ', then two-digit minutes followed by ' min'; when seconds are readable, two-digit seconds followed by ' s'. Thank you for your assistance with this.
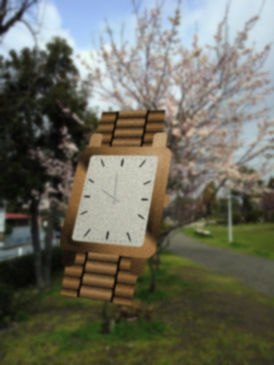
9 h 59 min
